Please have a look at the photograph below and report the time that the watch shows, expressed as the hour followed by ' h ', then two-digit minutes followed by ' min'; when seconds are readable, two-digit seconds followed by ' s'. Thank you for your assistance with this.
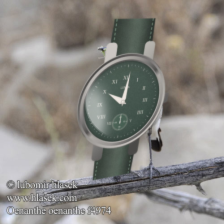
10 h 01 min
